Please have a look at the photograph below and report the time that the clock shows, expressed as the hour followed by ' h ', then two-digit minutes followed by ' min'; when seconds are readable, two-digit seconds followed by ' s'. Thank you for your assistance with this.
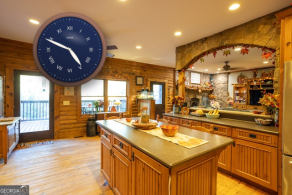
4 h 49 min
